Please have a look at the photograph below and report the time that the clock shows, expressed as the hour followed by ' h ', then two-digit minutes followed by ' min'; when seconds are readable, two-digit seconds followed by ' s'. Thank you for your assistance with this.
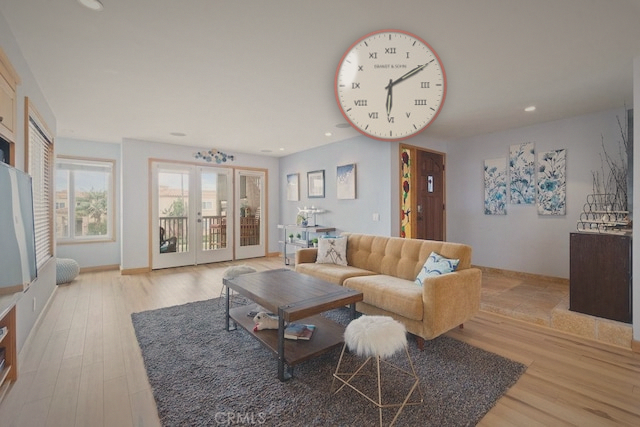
6 h 10 min
